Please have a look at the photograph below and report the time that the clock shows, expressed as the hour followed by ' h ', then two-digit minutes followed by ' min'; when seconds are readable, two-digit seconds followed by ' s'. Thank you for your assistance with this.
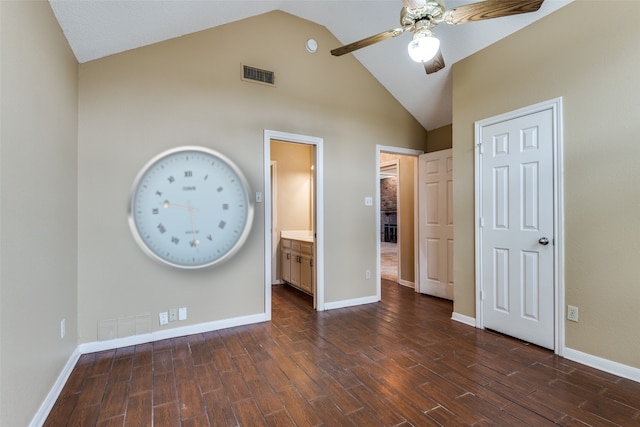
9 h 29 min
